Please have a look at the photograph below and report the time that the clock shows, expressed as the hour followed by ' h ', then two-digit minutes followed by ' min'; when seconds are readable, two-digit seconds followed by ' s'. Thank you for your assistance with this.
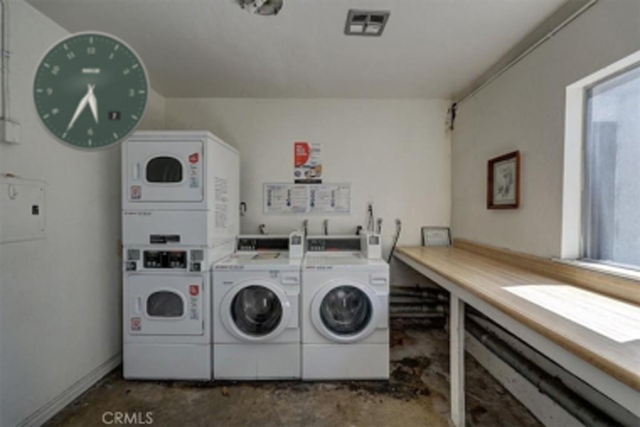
5 h 35 min
